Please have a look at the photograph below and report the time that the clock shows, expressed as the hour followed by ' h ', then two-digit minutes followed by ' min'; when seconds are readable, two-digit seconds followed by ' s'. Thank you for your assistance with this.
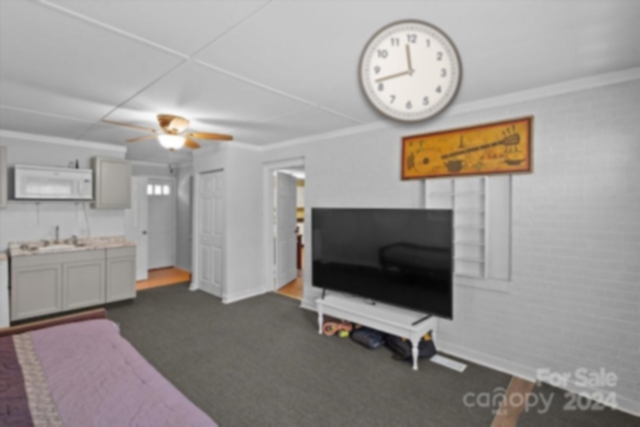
11 h 42 min
